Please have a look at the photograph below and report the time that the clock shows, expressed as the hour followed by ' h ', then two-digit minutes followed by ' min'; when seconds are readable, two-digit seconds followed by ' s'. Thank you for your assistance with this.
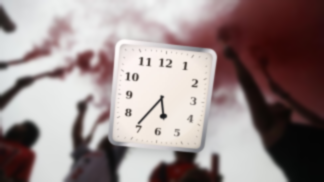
5 h 36 min
